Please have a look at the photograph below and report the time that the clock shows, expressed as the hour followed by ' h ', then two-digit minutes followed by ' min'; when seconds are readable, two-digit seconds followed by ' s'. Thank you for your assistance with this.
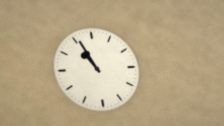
10 h 56 min
